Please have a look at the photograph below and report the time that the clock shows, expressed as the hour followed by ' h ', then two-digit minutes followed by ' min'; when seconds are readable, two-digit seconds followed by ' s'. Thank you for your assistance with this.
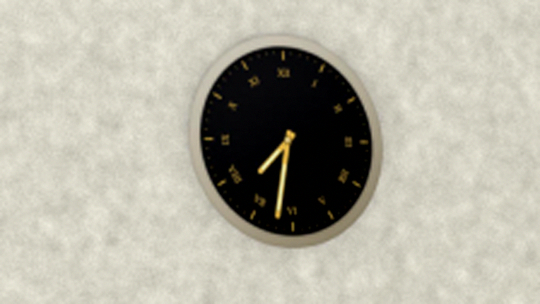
7 h 32 min
